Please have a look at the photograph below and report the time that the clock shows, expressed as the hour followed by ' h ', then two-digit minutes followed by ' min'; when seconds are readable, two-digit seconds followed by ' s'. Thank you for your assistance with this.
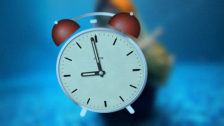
8 h 59 min
